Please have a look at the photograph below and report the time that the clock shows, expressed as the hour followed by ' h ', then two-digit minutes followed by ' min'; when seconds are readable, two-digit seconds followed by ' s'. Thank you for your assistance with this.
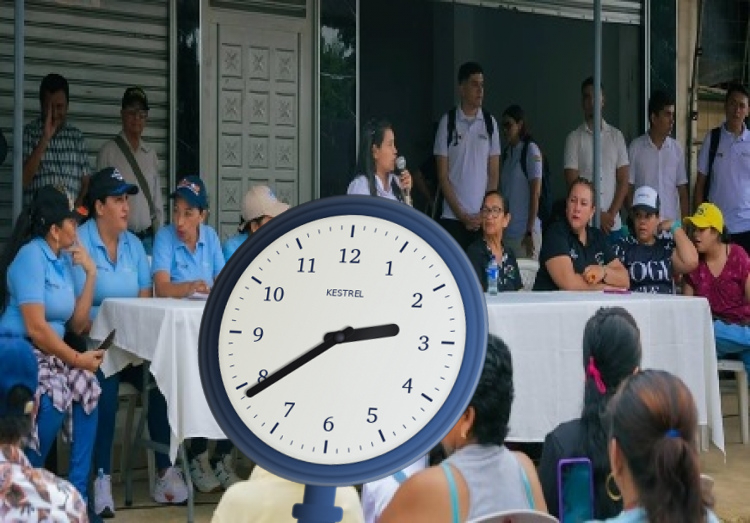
2 h 39 min
